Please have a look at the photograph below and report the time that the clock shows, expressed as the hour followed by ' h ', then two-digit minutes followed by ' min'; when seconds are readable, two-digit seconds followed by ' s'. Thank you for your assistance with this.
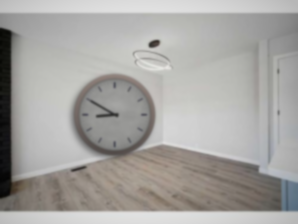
8 h 50 min
